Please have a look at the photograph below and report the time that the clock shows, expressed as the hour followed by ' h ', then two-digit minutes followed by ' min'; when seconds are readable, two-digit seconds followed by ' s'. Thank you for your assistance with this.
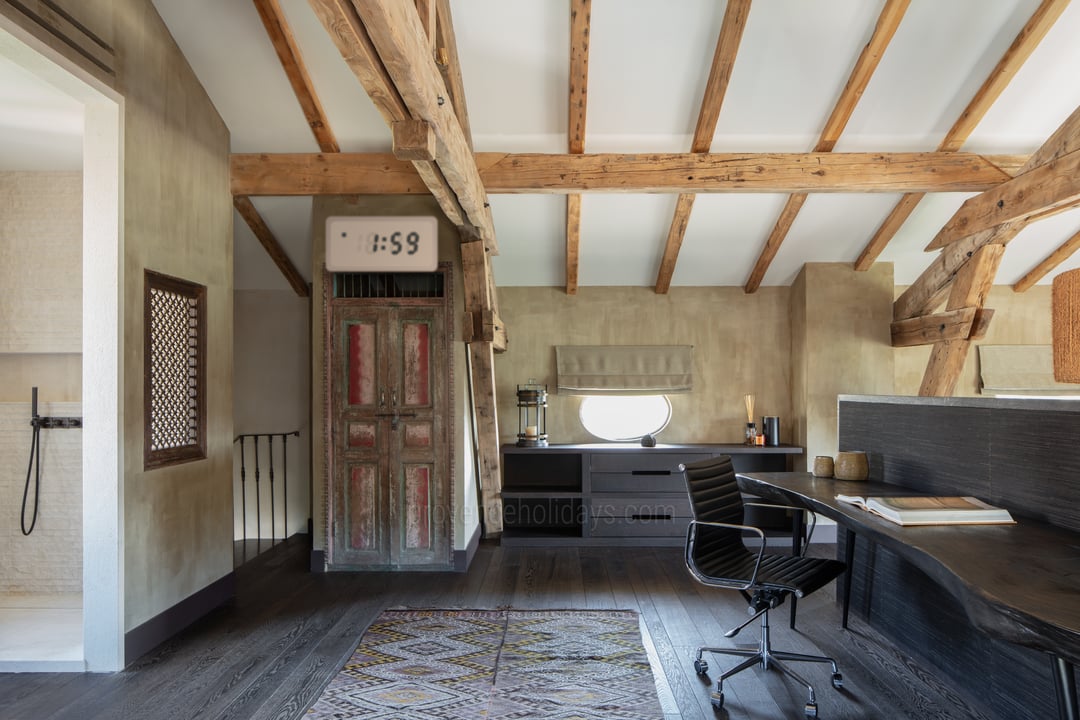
1 h 59 min
